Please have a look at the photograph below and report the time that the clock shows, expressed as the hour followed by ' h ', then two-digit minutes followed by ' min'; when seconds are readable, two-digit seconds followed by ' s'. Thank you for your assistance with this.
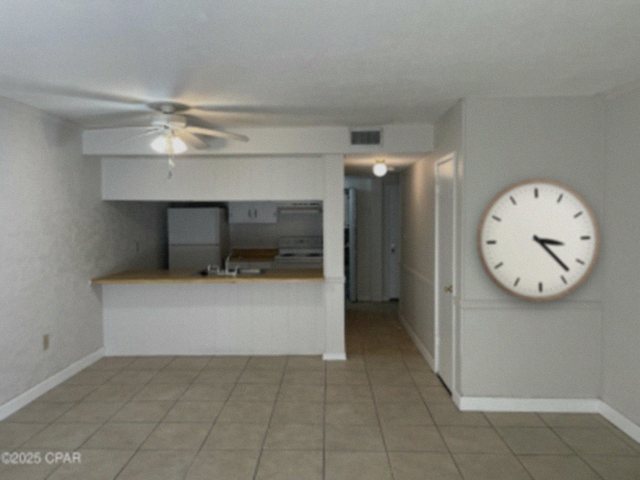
3 h 23 min
